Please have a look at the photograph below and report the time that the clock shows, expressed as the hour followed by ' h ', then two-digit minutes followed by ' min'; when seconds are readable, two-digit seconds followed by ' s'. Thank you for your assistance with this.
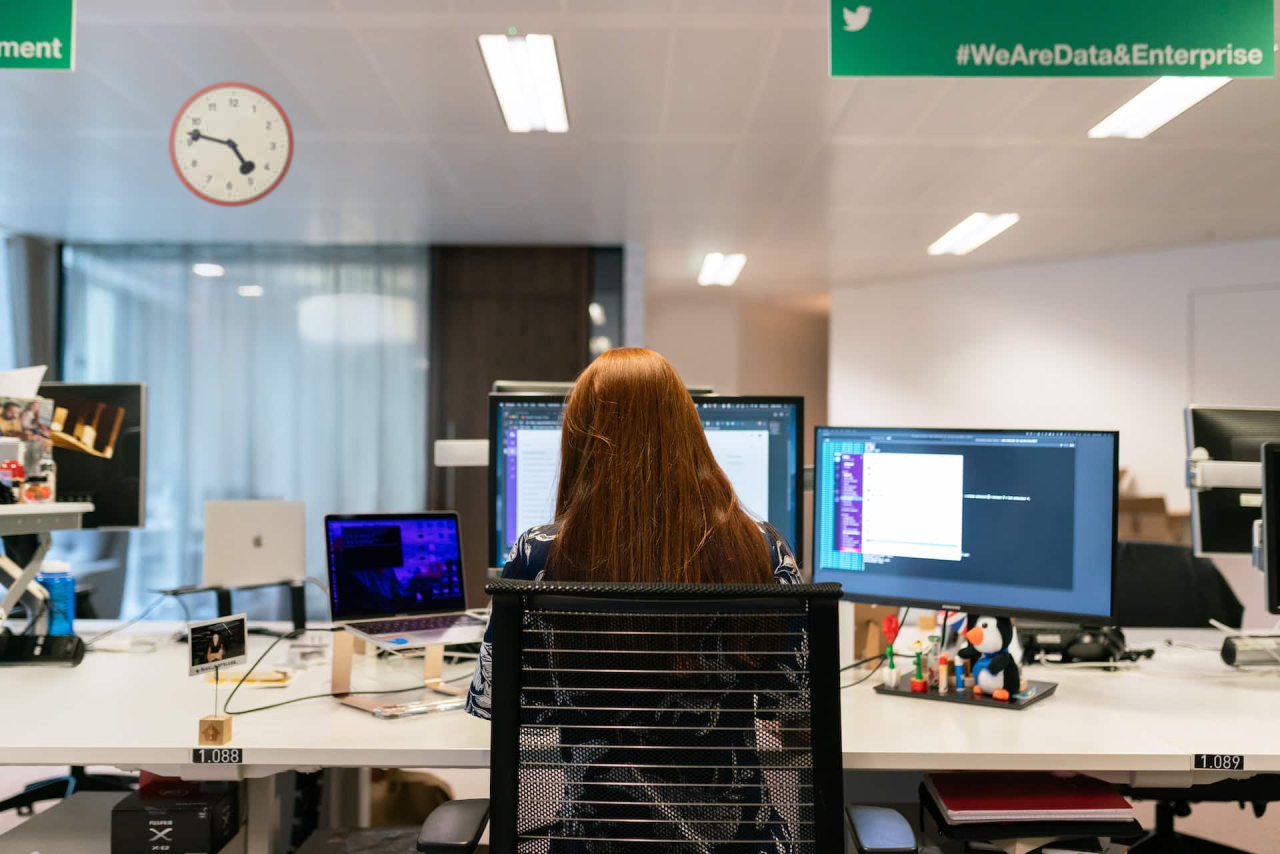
4 h 47 min
